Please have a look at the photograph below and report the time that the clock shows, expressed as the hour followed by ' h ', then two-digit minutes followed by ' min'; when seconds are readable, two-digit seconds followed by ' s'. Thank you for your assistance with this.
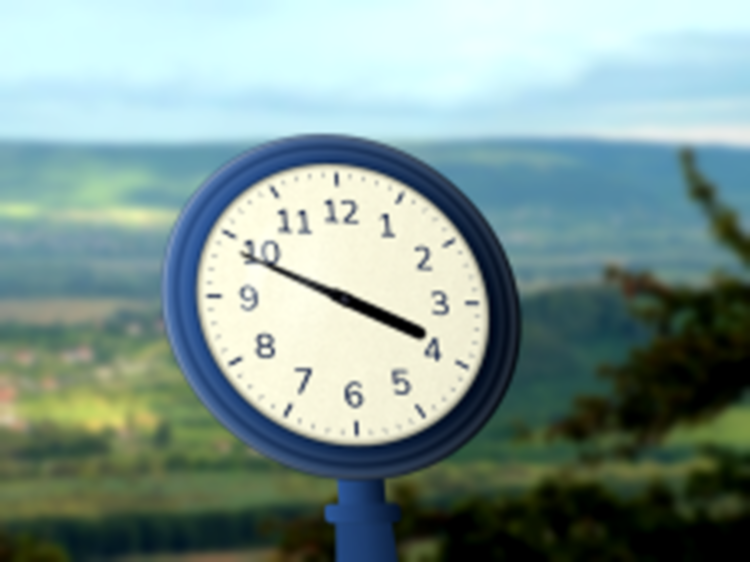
3 h 49 min
